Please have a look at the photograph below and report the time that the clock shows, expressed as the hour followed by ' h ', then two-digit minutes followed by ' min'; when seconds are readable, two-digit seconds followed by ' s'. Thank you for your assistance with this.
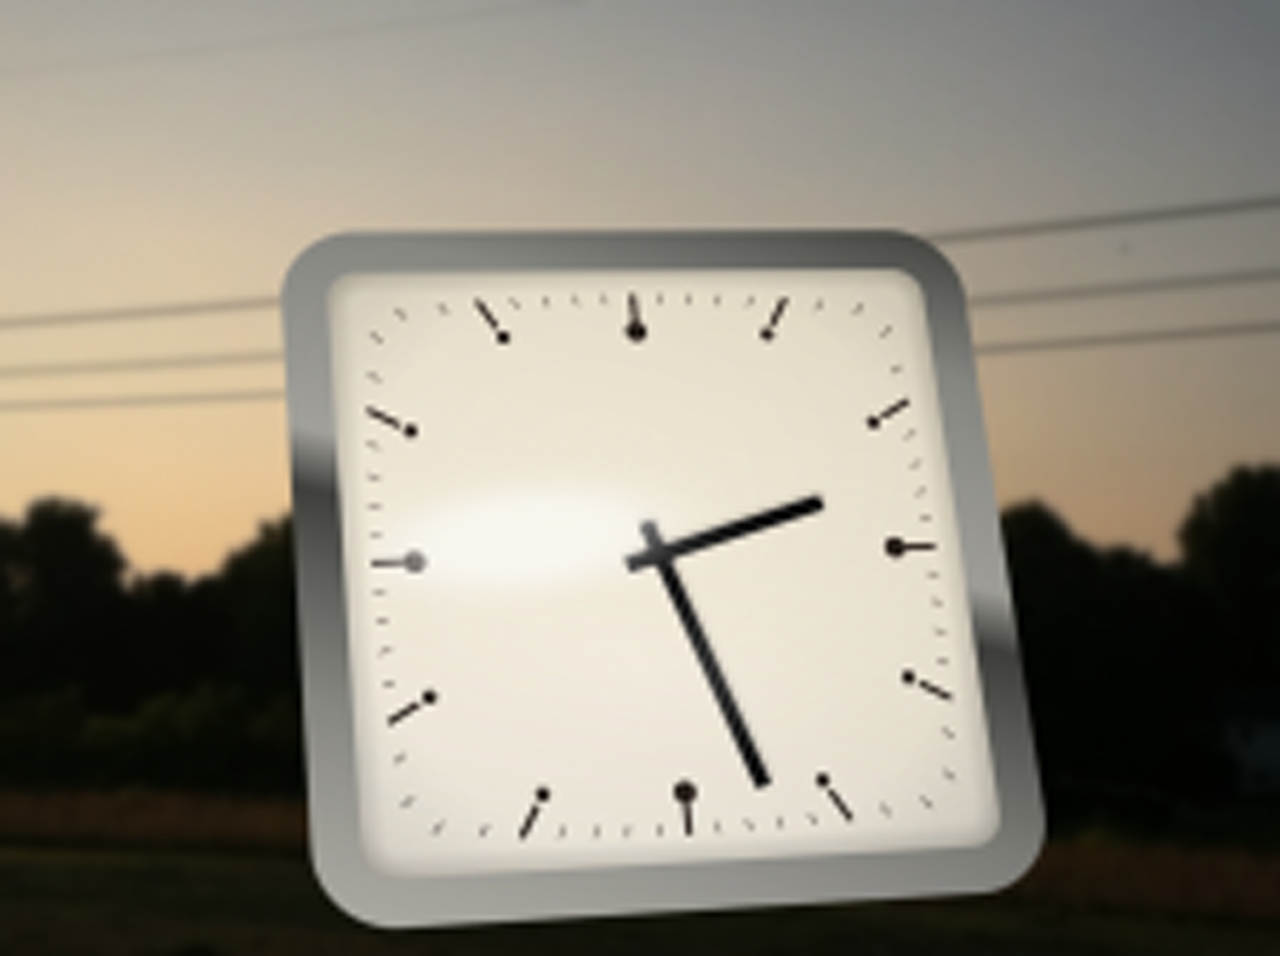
2 h 27 min
